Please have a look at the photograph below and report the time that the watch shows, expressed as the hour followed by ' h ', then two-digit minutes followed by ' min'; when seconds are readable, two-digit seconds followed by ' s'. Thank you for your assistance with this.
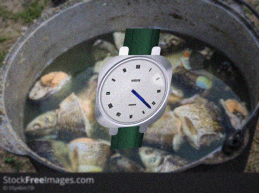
4 h 22 min
